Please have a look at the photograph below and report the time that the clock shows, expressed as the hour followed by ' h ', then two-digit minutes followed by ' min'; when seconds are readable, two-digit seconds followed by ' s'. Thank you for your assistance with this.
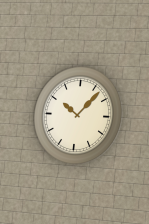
10 h 07 min
